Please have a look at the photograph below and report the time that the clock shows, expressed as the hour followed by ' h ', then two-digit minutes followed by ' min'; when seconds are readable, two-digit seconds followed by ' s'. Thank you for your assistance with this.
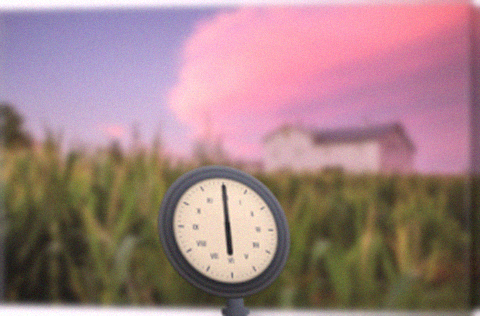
6 h 00 min
